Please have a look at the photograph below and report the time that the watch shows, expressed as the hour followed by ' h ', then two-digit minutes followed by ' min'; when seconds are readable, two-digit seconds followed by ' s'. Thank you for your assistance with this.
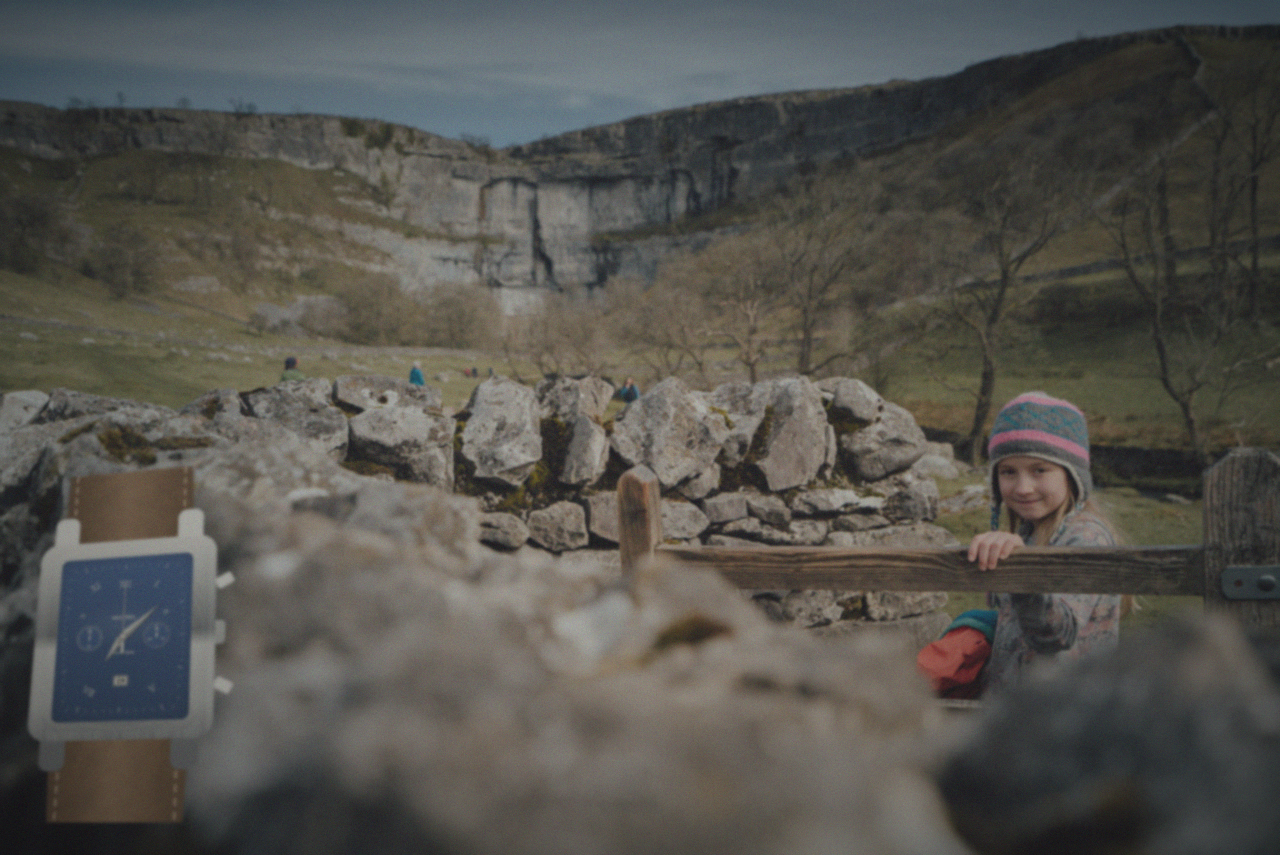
7 h 08 min
